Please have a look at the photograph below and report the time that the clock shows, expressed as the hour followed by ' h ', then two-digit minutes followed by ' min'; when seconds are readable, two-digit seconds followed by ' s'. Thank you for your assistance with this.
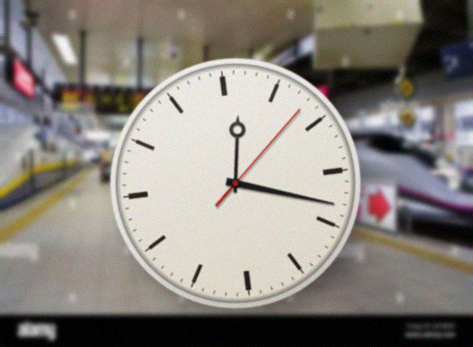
12 h 18 min 08 s
